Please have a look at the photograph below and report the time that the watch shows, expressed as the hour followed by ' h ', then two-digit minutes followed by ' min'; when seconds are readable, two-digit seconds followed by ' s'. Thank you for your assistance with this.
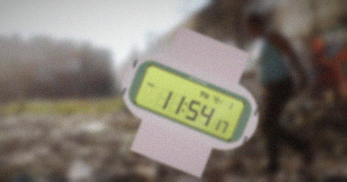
11 h 54 min
